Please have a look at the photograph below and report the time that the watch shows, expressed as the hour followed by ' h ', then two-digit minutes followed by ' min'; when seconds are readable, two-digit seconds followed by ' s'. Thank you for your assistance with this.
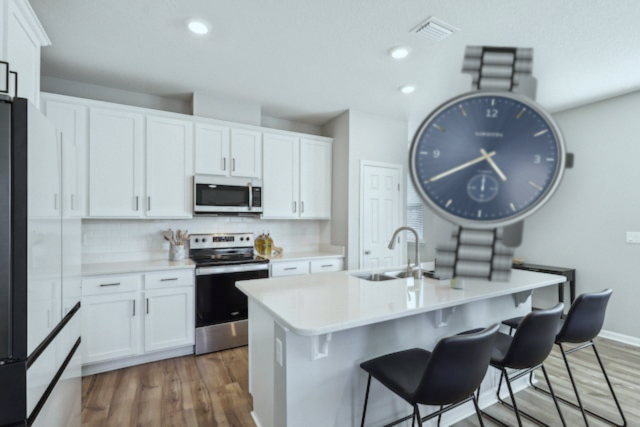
4 h 40 min
